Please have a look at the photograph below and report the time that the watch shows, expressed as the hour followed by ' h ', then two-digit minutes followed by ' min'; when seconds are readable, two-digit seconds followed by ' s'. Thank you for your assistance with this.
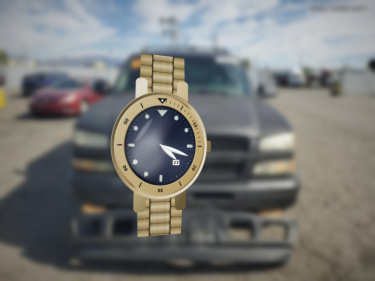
4 h 18 min
